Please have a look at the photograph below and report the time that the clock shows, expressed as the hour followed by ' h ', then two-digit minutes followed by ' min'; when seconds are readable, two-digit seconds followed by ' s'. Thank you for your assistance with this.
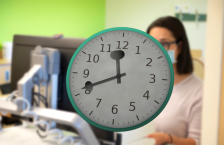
11 h 41 min
